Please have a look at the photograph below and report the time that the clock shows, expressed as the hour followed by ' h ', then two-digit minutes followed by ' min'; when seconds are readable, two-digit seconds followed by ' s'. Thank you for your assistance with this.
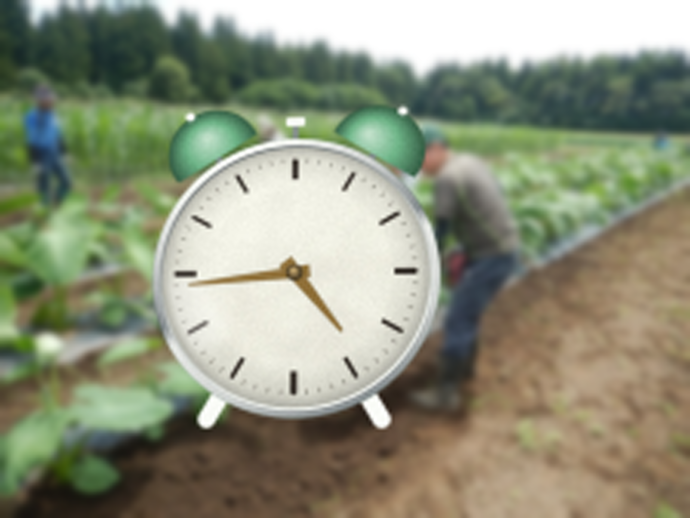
4 h 44 min
